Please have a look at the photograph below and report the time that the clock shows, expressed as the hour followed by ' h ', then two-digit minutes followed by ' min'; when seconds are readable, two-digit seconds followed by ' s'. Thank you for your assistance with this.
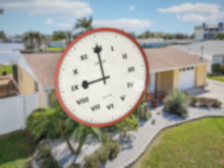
9 h 00 min
